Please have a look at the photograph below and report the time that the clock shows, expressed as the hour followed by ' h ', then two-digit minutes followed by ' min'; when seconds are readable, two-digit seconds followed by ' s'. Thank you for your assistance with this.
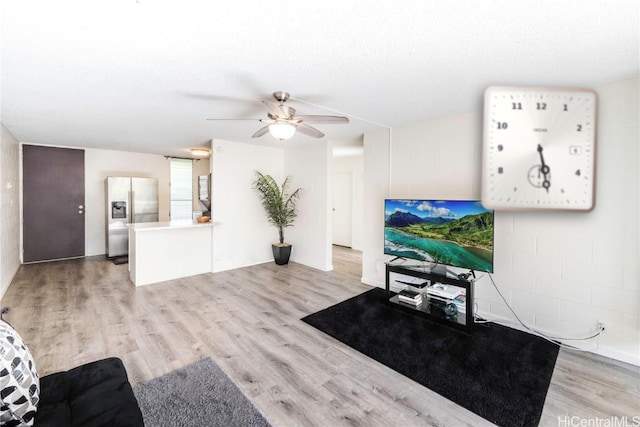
5 h 28 min
